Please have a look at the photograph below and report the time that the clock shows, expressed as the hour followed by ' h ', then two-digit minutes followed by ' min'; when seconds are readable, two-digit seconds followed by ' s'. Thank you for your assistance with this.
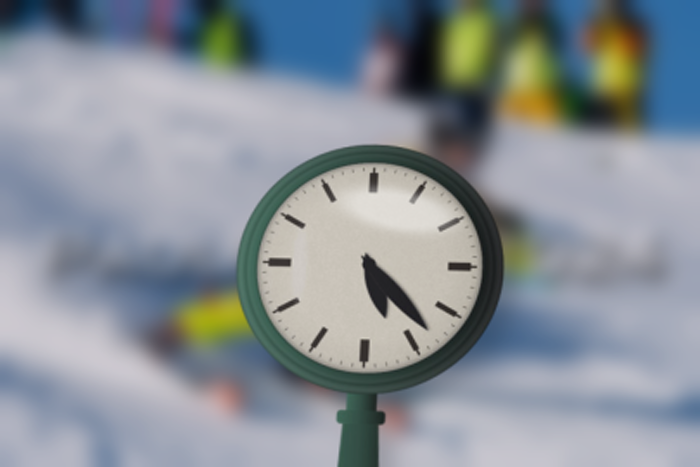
5 h 23 min
